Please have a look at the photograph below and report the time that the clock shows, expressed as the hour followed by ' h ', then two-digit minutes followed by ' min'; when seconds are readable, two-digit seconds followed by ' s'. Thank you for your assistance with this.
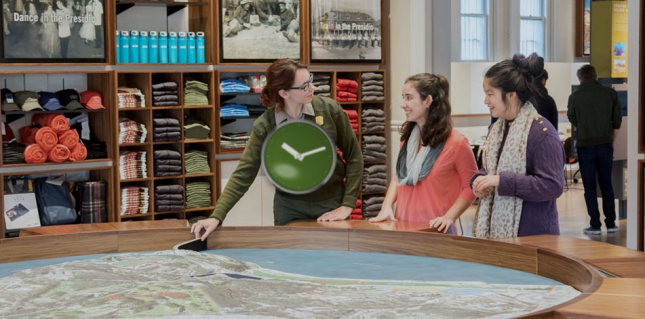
10 h 12 min
